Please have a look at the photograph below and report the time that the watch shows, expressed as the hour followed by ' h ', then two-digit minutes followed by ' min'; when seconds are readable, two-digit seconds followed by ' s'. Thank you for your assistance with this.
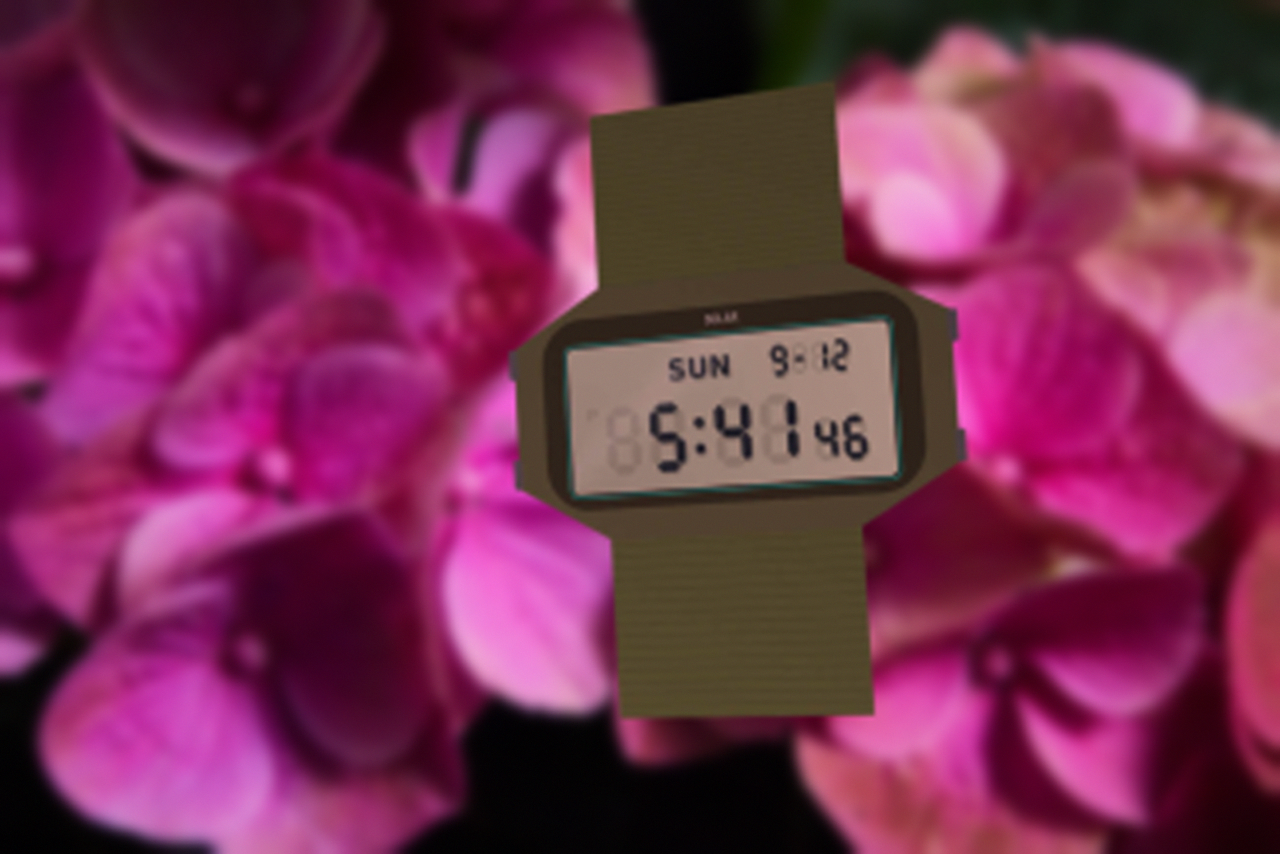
5 h 41 min 46 s
